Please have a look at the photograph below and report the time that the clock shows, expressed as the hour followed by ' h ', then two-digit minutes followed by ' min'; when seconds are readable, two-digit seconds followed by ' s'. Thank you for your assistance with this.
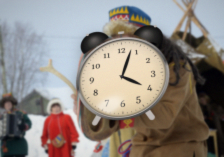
4 h 03 min
